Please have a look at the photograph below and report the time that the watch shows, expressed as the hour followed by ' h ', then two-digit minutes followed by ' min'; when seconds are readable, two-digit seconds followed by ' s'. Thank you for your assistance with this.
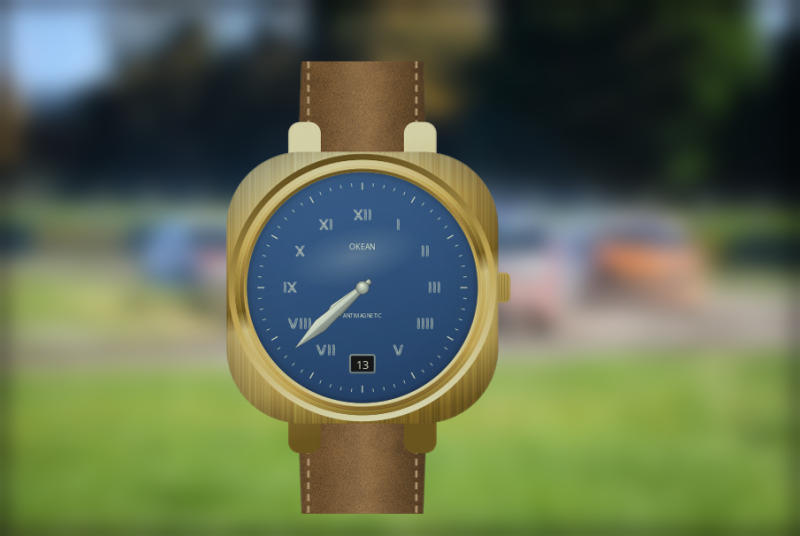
7 h 38 min
